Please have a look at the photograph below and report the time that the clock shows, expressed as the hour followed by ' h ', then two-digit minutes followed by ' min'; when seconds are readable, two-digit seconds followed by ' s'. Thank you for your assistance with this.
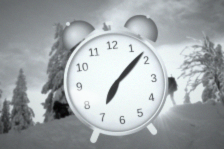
7 h 08 min
